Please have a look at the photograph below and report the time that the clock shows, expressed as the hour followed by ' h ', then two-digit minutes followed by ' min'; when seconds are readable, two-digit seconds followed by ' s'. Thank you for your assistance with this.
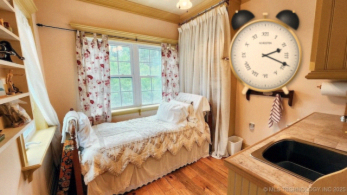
2 h 19 min
